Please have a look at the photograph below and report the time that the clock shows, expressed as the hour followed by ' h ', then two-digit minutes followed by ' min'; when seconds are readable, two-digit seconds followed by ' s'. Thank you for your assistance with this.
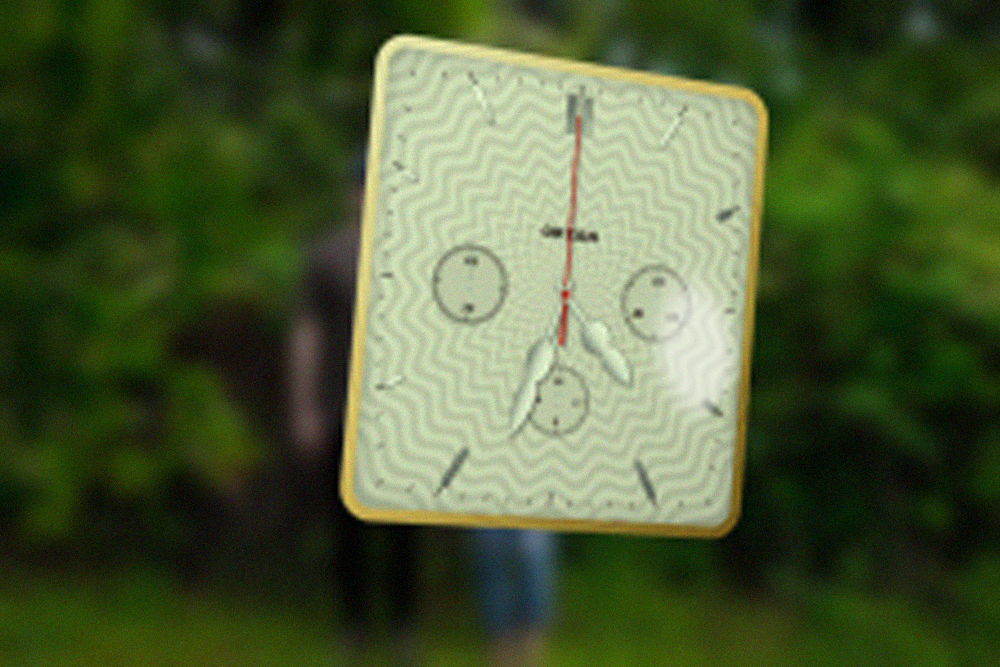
4 h 33 min
